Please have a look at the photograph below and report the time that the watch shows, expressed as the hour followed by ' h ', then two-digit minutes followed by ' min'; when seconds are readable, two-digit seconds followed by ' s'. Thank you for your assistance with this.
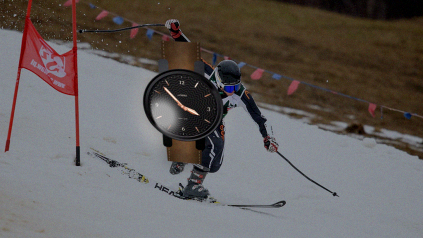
3 h 53 min
